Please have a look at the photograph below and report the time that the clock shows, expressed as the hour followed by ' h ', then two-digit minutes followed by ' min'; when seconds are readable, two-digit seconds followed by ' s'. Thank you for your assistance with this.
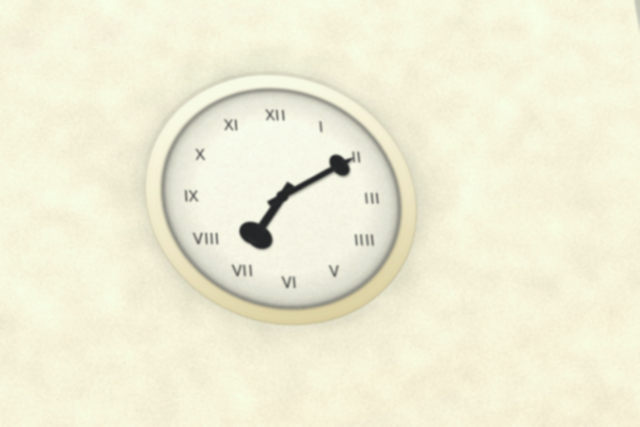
7 h 10 min
